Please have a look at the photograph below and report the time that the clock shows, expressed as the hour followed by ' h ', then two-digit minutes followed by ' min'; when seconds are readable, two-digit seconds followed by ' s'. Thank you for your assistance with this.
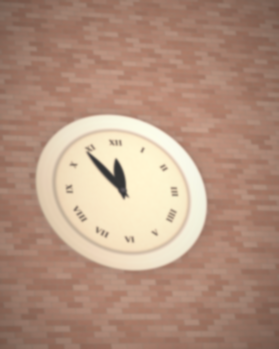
11 h 54 min
